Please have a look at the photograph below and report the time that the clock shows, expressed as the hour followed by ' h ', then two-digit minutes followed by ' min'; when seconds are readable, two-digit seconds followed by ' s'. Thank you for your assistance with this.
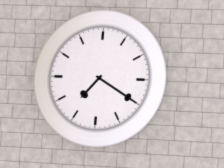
7 h 20 min
